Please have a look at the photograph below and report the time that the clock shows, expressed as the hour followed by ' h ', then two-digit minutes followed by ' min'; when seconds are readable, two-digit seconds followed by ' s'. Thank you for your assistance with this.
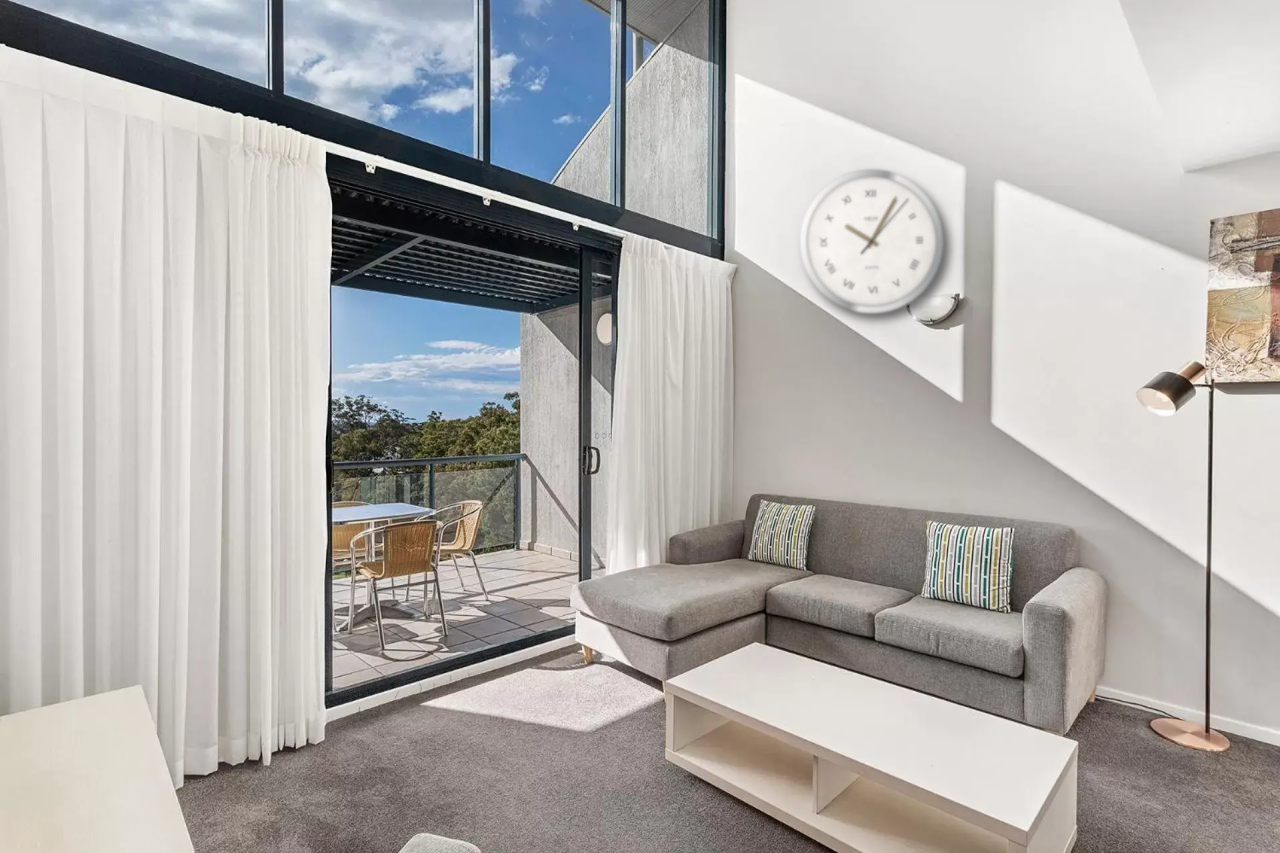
10 h 05 min 07 s
